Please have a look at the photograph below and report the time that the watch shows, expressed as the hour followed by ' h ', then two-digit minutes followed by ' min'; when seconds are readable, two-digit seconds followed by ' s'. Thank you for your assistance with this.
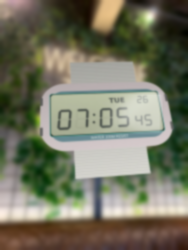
7 h 05 min 45 s
